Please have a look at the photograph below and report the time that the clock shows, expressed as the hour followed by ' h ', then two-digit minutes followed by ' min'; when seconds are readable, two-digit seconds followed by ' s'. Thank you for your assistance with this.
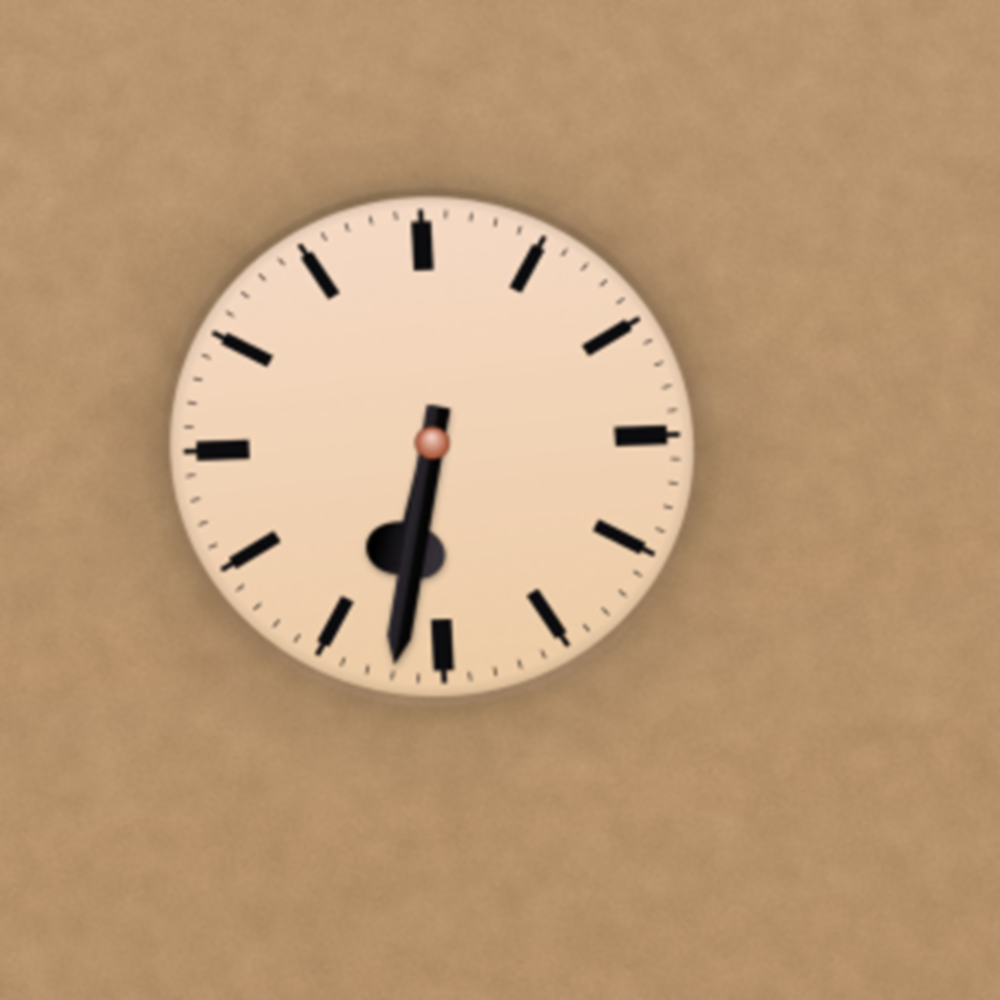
6 h 32 min
